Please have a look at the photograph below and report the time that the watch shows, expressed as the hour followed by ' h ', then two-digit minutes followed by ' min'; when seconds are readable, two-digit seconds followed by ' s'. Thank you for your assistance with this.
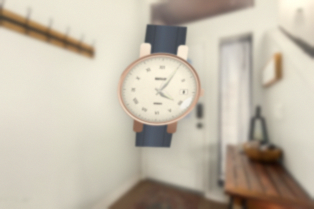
4 h 05 min
